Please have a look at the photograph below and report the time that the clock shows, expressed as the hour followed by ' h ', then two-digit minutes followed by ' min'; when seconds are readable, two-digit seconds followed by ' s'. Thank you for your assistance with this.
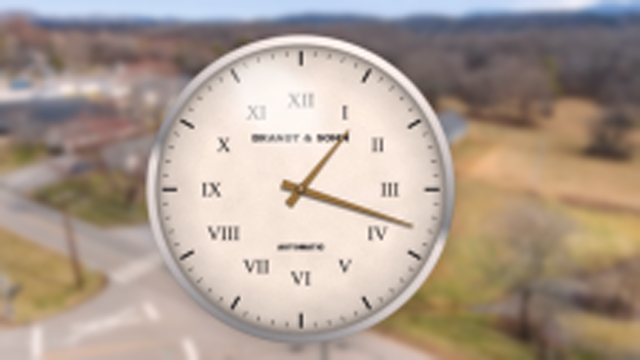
1 h 18 min
